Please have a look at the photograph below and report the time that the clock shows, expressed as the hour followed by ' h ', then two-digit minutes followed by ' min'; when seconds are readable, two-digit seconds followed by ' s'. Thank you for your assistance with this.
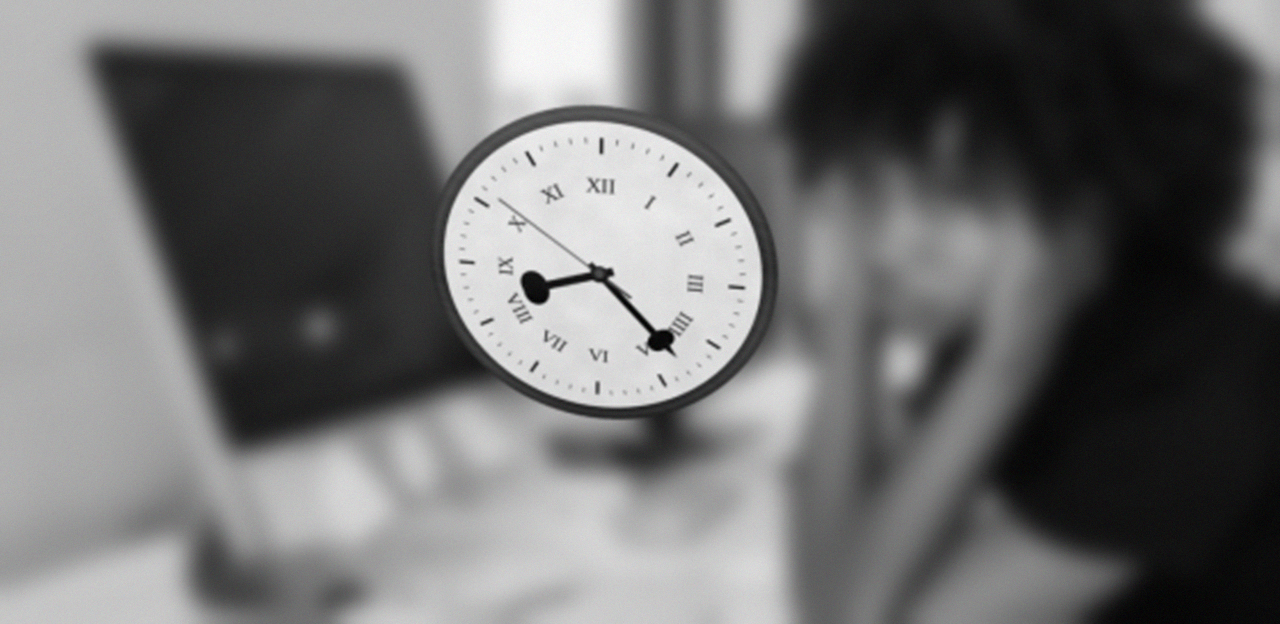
8 h 22 min 51 s
